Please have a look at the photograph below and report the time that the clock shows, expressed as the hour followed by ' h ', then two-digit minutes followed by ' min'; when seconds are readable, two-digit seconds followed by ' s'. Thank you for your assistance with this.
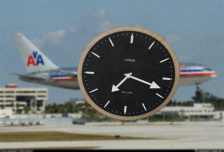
7 h 18 min
